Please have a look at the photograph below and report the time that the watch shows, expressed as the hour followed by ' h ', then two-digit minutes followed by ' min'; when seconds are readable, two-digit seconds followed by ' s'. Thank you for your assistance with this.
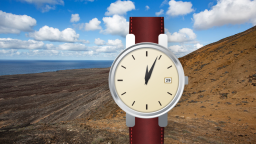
12 h 04 min
